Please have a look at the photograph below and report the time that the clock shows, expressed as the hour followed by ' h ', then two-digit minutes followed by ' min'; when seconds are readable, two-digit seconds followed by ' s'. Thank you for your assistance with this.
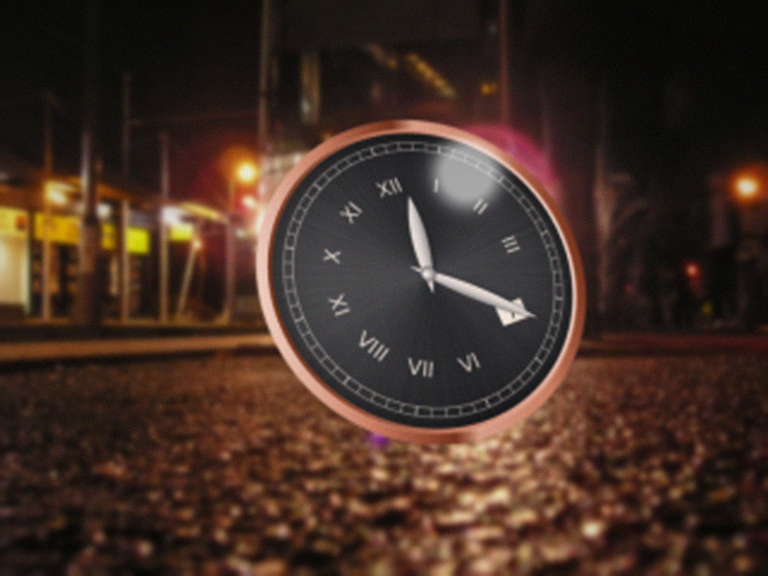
12 h 22 min
